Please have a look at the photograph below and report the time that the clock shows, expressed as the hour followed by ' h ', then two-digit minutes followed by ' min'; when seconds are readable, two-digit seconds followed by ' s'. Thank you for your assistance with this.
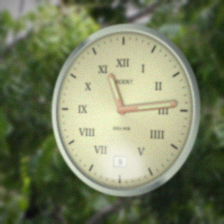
11 h 14 min
